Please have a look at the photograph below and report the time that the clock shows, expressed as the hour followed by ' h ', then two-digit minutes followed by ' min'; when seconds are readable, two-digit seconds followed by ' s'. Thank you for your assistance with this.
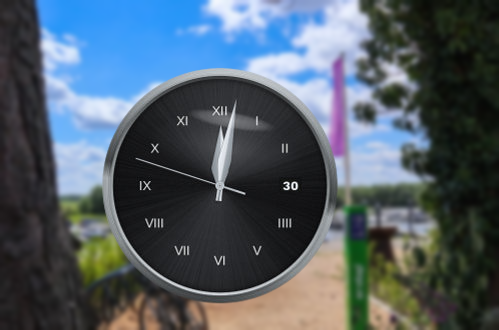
12 h 01 min 48 s
